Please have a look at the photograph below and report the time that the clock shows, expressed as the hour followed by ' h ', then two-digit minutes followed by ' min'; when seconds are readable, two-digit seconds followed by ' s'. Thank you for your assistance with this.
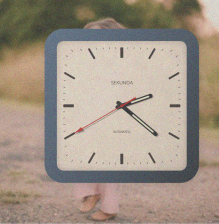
2 h 21 min 40 s
